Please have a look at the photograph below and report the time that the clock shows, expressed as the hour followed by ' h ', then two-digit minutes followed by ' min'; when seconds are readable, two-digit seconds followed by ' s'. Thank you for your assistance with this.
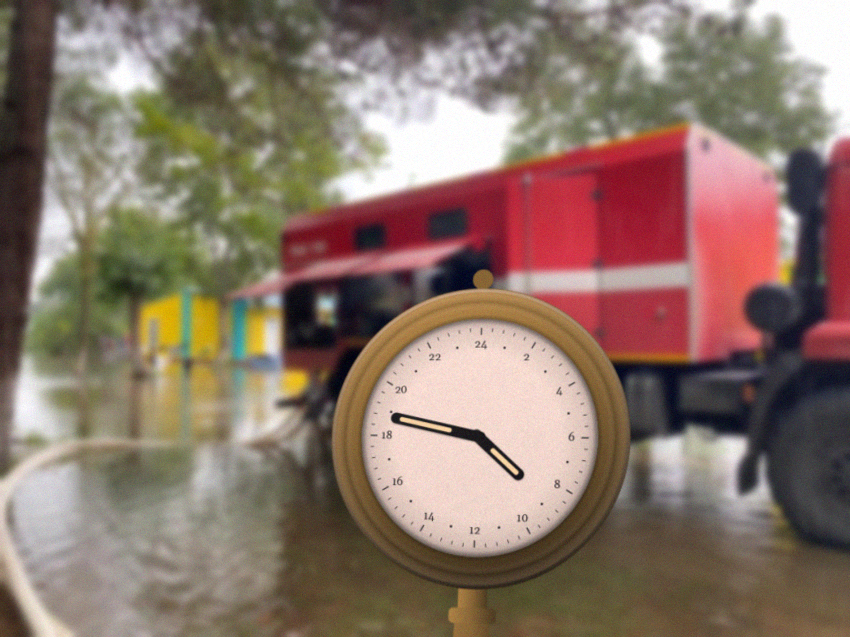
8 h 47 min
